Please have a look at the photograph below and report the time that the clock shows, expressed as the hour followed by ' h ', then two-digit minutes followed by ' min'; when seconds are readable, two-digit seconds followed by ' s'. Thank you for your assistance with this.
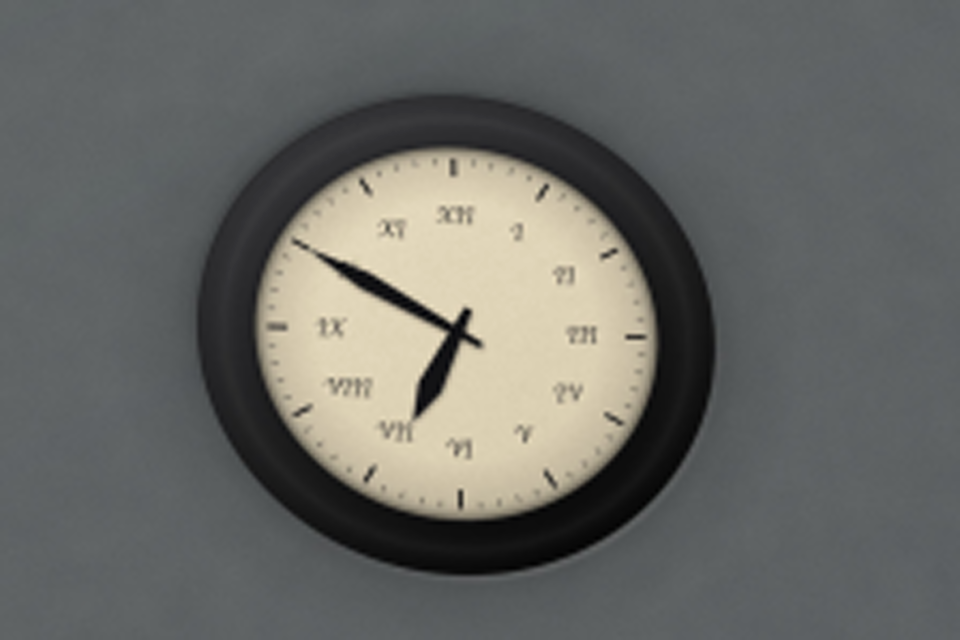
6 h 50 min
